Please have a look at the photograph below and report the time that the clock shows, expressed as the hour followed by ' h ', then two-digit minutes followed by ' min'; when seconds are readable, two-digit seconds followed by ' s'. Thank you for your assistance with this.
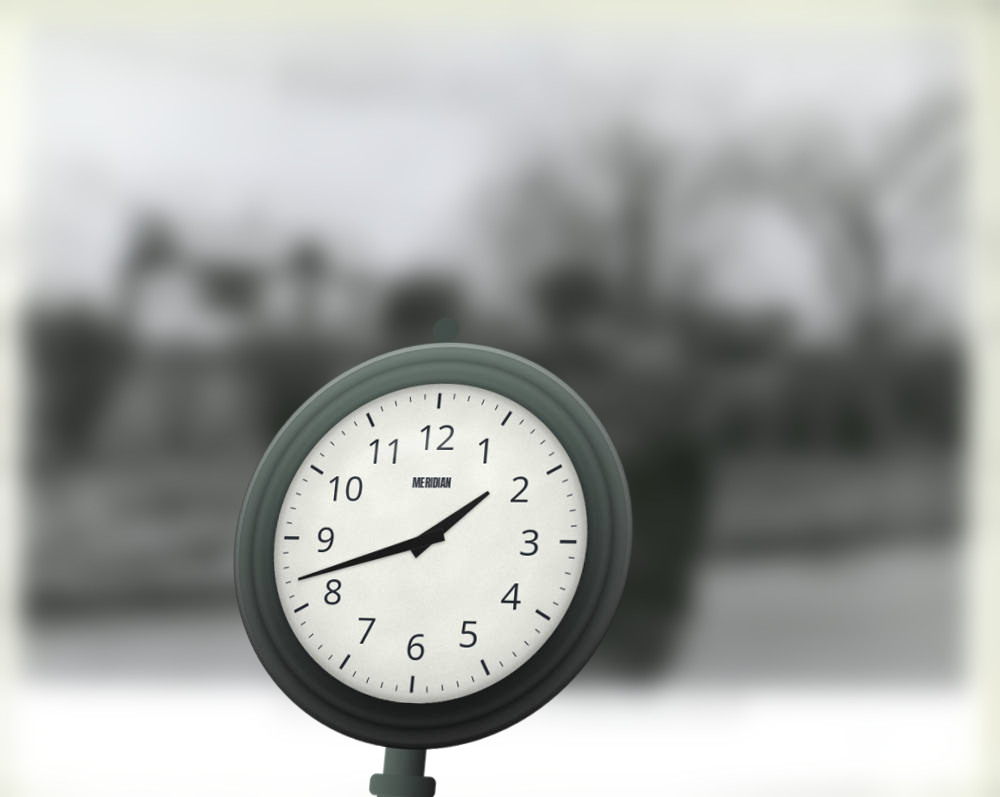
1 h 42 min
